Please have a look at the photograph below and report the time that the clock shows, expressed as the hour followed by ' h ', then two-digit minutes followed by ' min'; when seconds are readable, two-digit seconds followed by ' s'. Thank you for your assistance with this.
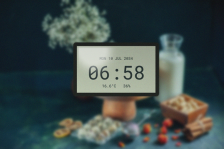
6 h 58 min
